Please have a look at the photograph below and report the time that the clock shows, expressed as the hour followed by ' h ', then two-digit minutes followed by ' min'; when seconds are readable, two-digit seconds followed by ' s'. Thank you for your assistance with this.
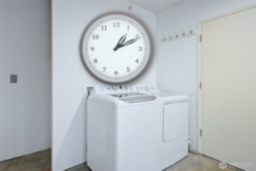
1 h 11 min
